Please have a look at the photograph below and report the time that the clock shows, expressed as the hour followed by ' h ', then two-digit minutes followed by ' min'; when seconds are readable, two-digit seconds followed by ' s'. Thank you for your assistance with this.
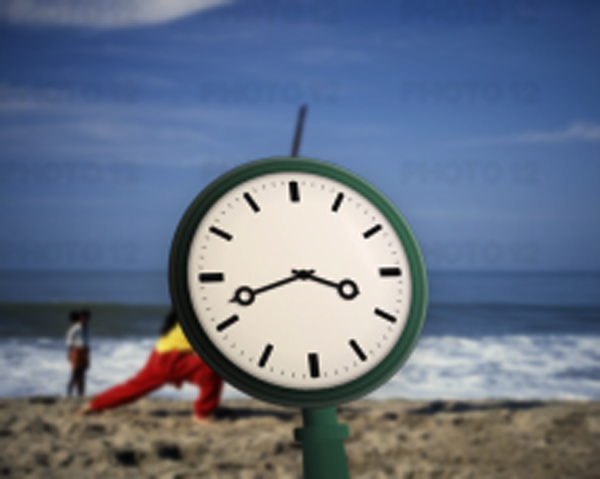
3 h 42 min
